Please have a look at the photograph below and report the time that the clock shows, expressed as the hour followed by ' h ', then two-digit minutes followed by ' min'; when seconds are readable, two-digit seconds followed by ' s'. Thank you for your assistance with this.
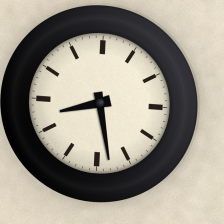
8 h 28 min
